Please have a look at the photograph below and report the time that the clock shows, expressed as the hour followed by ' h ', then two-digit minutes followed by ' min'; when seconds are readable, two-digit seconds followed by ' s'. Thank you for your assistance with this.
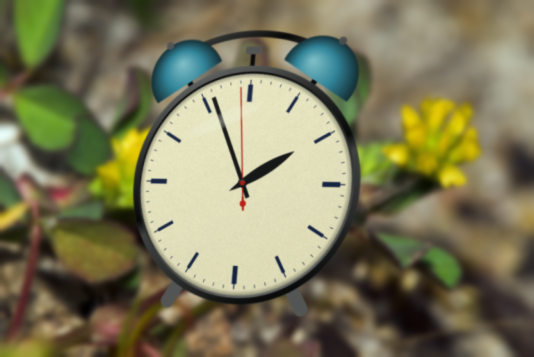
1 h 55 min 59 s
